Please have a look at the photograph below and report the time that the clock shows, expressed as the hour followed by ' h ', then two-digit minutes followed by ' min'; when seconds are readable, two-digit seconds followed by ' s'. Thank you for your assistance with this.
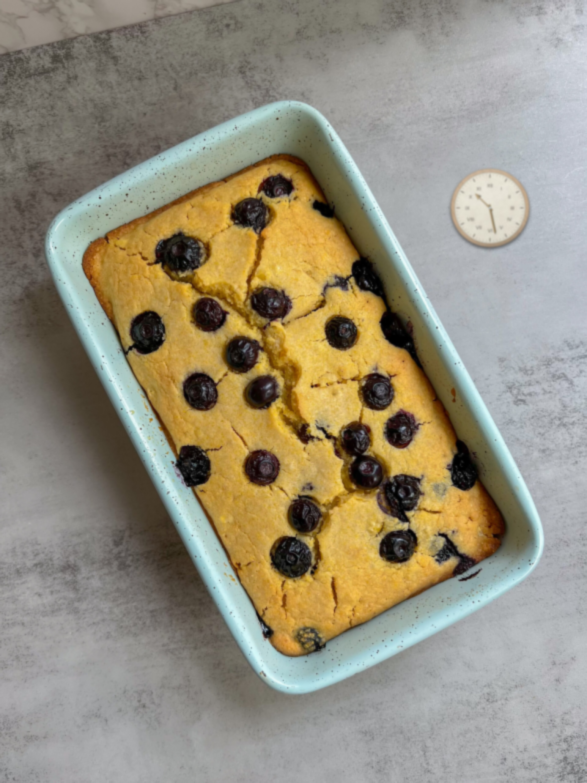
10 h 28 min
